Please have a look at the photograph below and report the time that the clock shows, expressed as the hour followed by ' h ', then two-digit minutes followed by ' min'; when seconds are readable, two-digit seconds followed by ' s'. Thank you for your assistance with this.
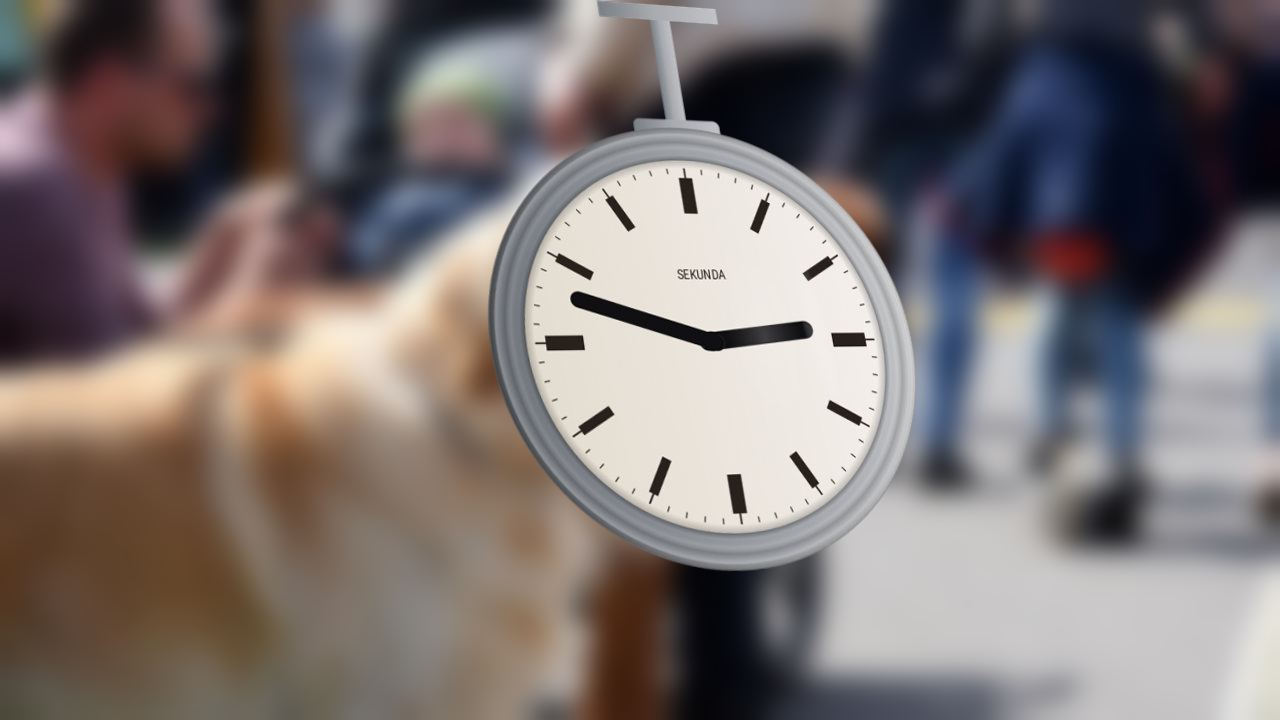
2 h 48 min
